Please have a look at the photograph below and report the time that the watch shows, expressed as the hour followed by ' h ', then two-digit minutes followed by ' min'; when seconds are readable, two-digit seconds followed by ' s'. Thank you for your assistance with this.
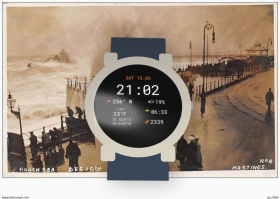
21 h 02 min
